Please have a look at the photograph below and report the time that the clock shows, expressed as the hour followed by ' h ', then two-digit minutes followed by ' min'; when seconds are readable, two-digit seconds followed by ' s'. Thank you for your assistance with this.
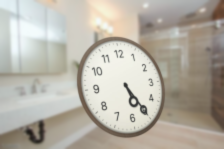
5 h 25 min
